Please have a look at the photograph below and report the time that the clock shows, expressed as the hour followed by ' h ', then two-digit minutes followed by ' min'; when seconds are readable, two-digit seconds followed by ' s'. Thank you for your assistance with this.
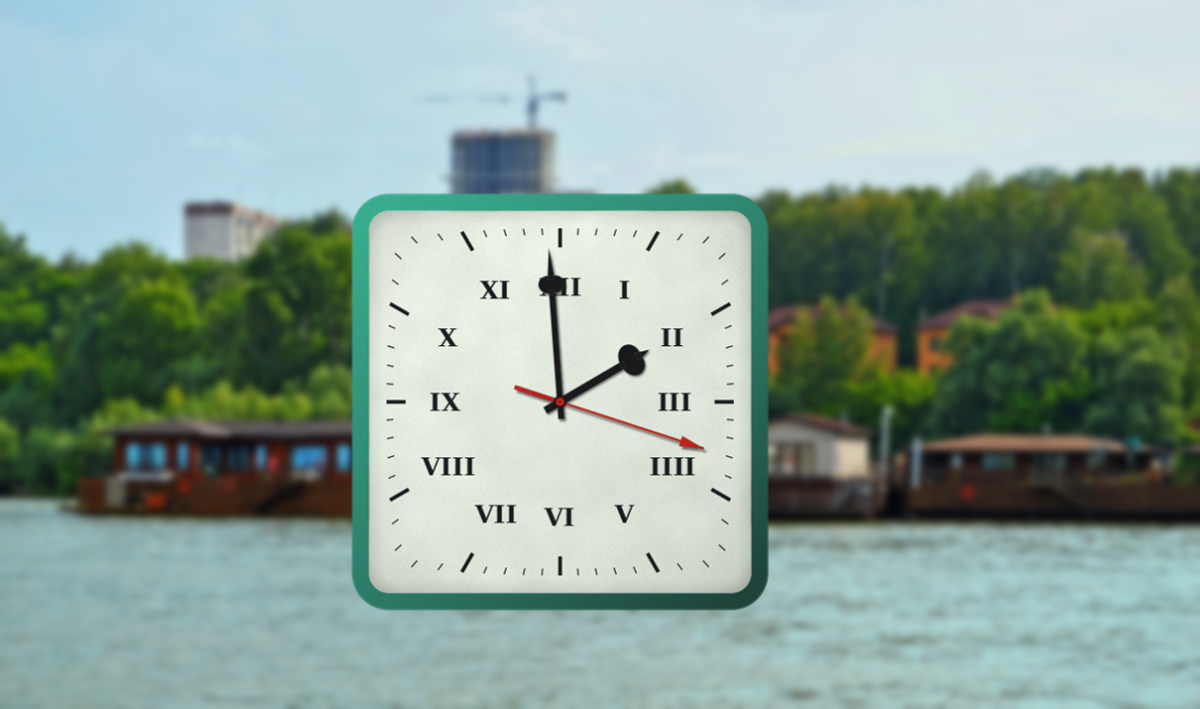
1 h 59 min 18 s
